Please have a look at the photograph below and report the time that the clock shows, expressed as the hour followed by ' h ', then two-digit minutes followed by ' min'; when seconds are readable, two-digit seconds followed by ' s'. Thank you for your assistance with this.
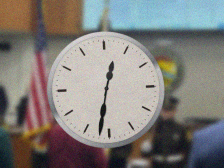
12 h 32 min
